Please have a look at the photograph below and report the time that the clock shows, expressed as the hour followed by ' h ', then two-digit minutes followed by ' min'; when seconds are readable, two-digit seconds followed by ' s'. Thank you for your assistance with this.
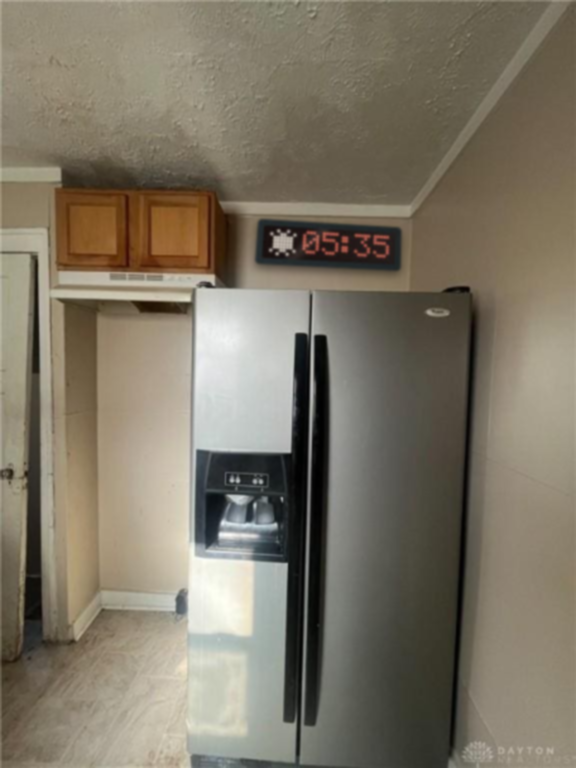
5 h 35 min
